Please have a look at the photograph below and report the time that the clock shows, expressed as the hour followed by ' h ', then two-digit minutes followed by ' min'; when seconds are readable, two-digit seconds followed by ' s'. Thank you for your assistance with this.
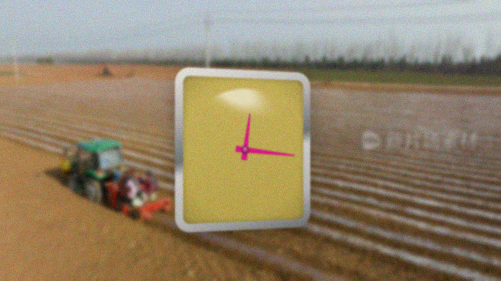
12 h 16 min
